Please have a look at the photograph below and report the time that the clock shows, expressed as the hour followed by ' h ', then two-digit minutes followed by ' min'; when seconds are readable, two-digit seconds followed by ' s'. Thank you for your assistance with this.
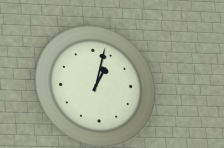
1 h 03 min
